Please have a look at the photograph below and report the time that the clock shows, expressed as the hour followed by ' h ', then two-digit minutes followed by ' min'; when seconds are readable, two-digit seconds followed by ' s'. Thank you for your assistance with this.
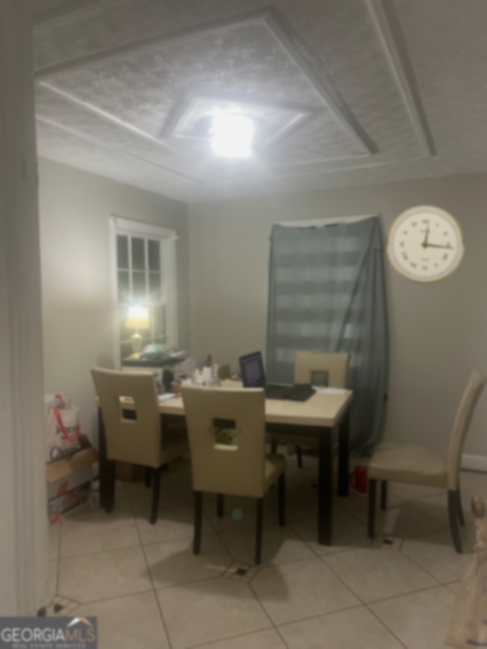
12 h 16 min
